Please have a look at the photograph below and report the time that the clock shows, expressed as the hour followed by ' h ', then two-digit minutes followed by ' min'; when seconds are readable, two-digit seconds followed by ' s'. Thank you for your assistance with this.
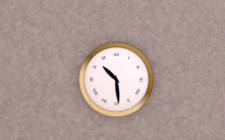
10 h 29 min
